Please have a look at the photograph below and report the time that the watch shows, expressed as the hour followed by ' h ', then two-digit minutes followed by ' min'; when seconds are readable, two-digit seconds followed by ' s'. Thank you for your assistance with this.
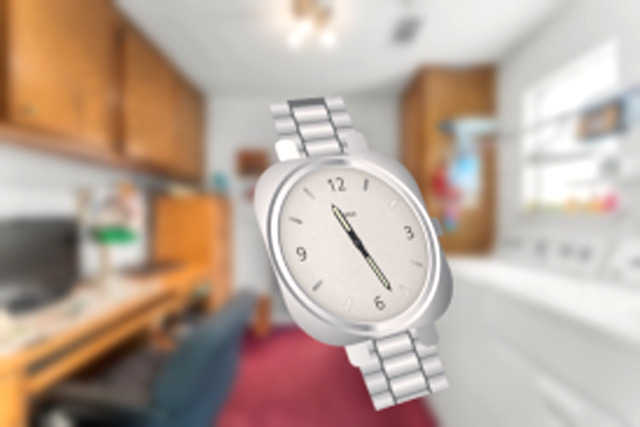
11 h 27 min
